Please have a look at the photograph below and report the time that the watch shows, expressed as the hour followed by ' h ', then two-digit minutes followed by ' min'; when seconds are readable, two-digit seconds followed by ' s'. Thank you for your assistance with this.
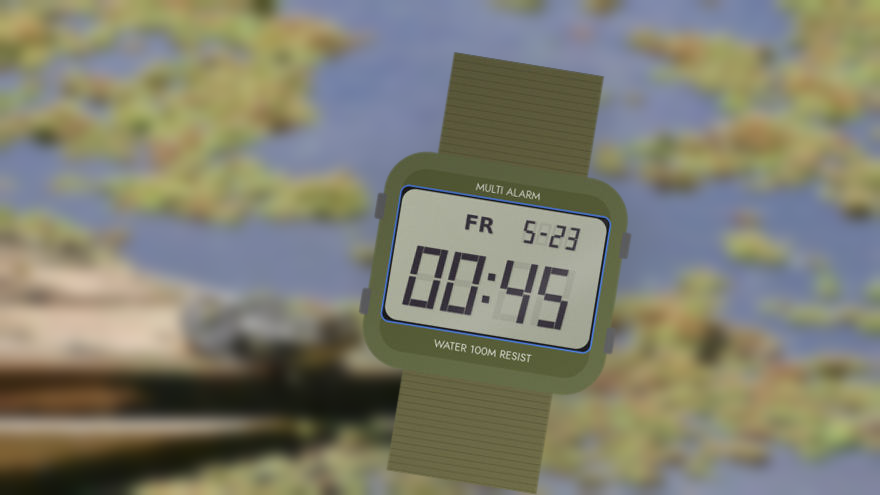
0 h 45 min
